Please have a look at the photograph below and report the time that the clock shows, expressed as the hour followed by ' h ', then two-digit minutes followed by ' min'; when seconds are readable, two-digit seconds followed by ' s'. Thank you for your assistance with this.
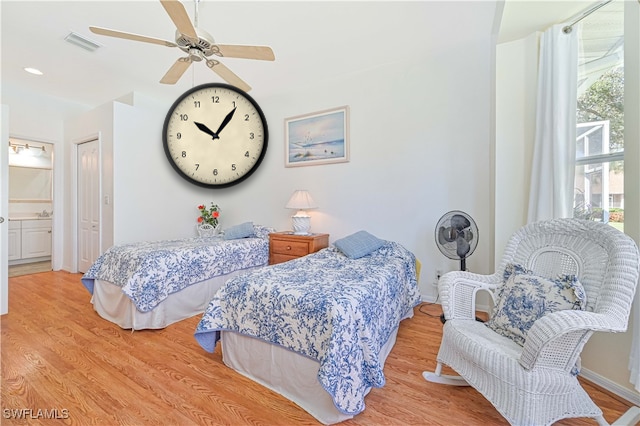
10 h 06 min
